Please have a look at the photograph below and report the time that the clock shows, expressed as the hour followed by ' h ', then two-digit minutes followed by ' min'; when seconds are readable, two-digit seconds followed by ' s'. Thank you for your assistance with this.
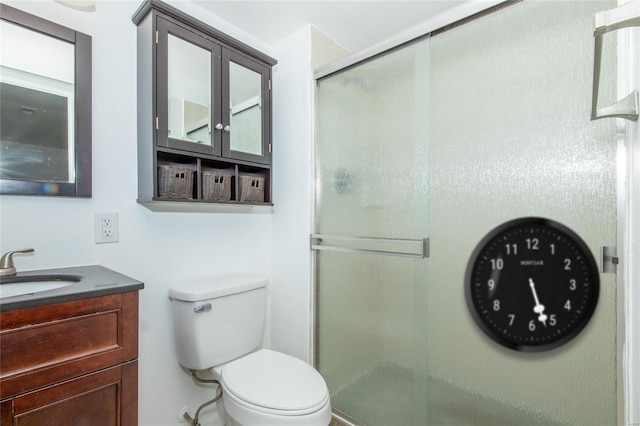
5 h 27 min
